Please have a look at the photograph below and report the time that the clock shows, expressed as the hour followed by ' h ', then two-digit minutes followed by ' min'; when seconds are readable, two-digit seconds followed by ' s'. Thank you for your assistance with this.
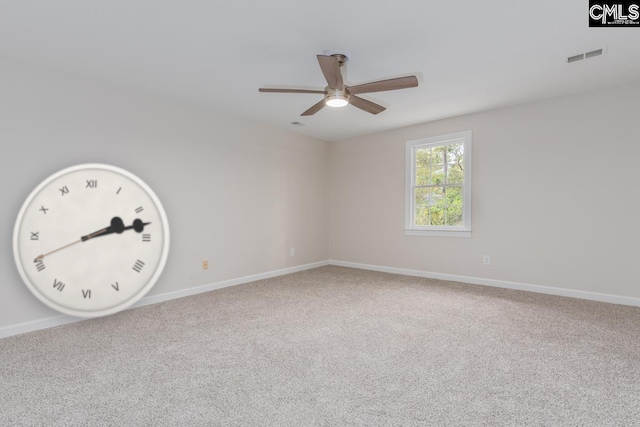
2 h 12 min 41 s
